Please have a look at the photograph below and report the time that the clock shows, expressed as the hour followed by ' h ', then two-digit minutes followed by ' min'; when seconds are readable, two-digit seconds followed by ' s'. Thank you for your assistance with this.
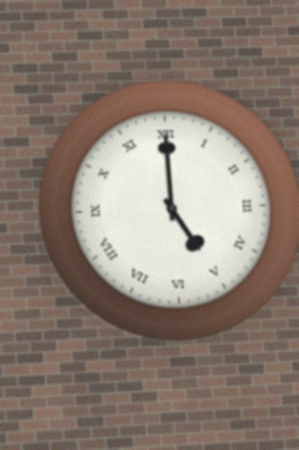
5 h 00 min
